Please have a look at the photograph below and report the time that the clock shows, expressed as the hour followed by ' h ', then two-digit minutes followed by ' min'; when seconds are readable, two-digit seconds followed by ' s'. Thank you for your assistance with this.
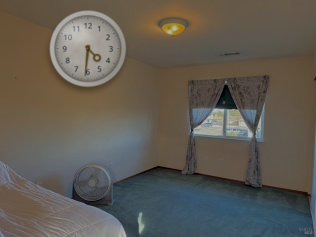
4 h 31 min
